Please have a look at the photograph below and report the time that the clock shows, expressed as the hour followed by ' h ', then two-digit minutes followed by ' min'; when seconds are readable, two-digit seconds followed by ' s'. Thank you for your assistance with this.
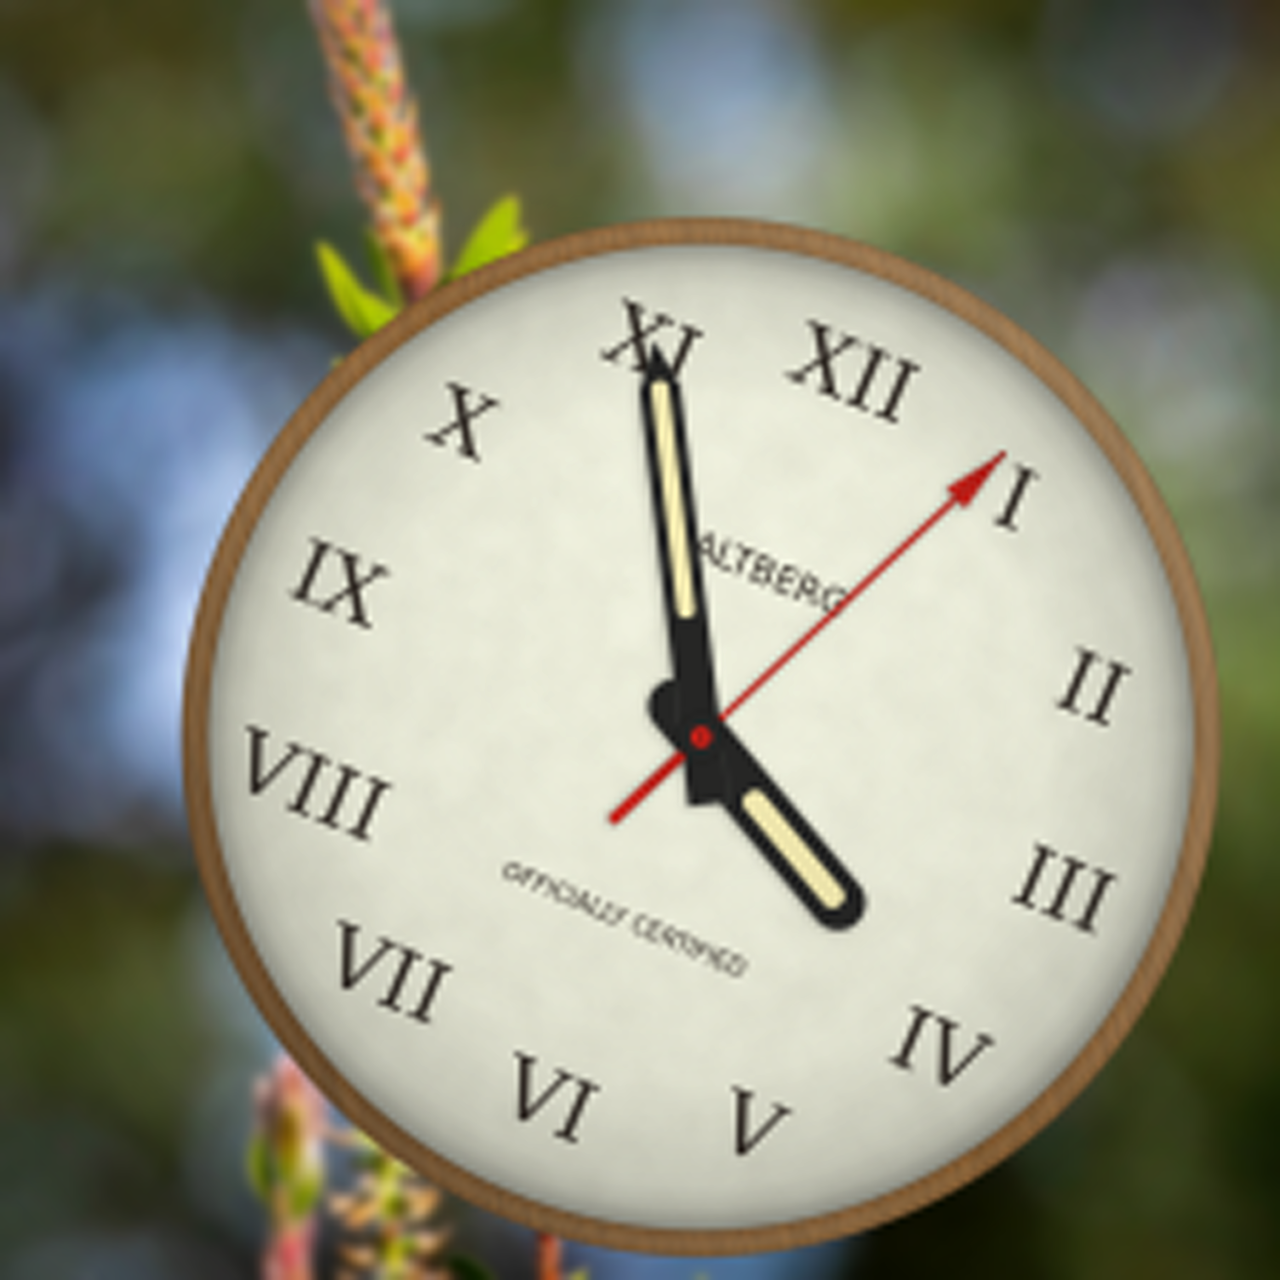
3 h 55 min 04 s
